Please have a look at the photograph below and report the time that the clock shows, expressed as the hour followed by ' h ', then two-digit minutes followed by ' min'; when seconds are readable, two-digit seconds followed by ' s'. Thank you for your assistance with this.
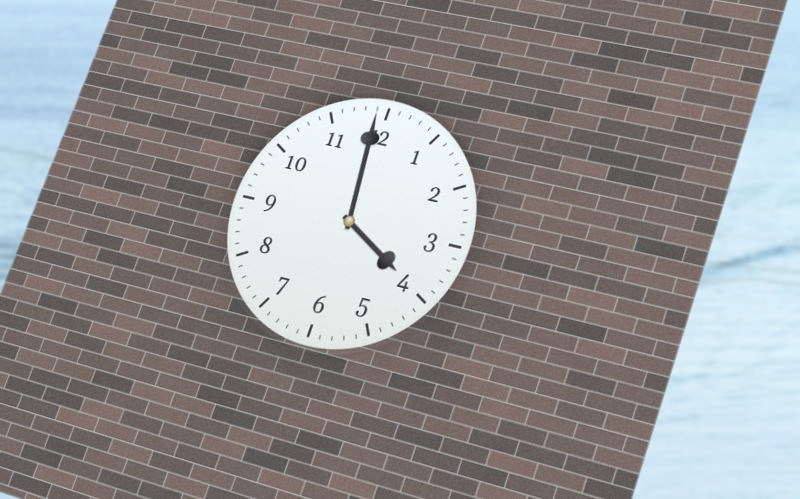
3 h 59 min
